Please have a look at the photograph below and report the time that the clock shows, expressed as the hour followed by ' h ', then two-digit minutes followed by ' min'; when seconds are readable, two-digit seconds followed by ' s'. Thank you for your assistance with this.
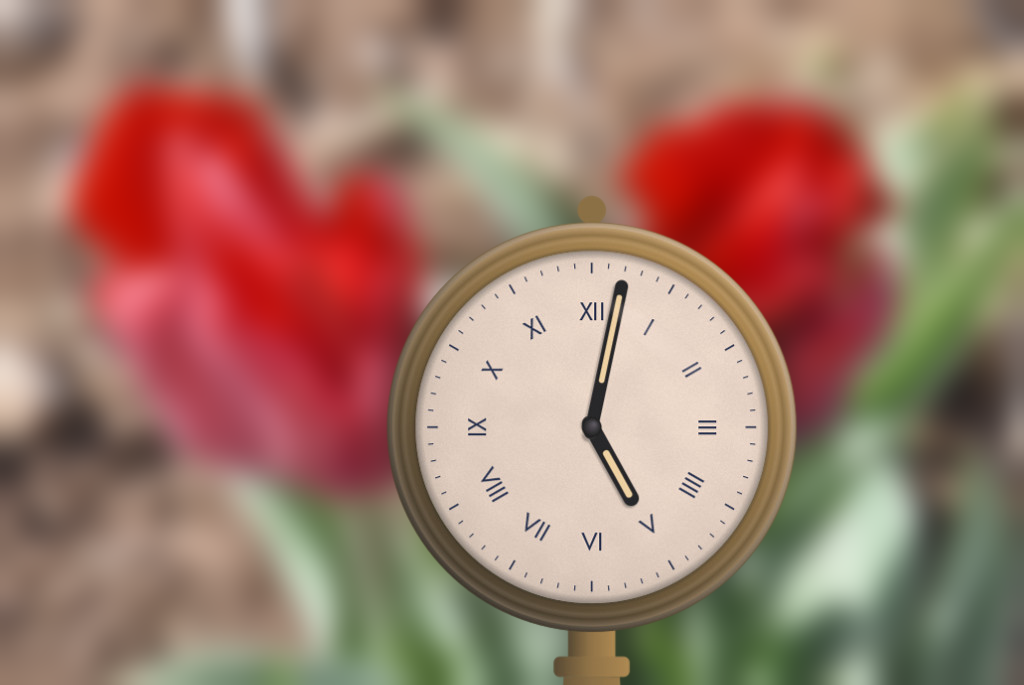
5 h 02 min
